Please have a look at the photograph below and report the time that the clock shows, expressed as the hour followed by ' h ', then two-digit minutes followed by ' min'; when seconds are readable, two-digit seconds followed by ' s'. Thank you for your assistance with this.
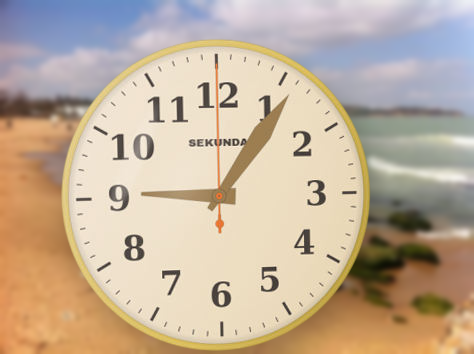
9 h 06 min 00 s
